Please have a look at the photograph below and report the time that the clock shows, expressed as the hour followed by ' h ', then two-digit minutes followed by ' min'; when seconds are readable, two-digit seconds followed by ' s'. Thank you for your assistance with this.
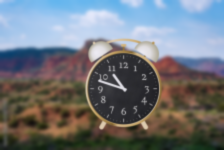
10 h 48 min
